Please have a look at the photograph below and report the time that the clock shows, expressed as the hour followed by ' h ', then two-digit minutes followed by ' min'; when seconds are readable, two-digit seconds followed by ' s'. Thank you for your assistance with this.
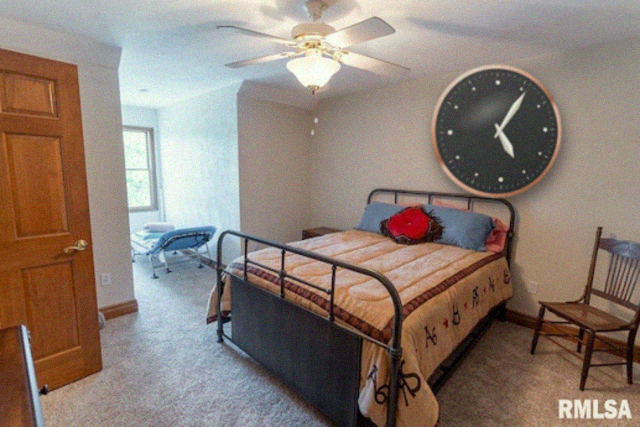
5 h 06 min
